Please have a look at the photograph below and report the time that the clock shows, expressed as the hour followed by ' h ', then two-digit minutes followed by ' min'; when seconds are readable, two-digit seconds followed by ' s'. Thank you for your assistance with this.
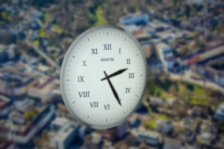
2 h 25 min
